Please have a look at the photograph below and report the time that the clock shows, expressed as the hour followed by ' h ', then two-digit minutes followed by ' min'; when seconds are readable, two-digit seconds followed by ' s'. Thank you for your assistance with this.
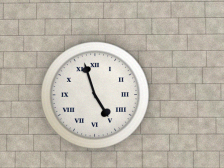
4 h 57 min
